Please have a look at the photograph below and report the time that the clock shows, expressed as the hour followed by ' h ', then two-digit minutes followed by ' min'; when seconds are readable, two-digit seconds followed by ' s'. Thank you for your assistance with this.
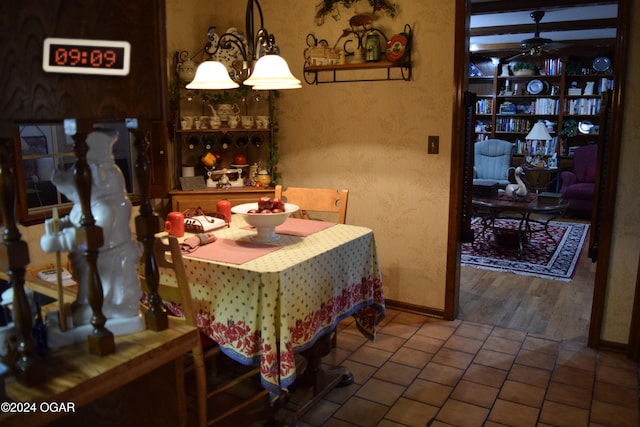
9 h 09 min
